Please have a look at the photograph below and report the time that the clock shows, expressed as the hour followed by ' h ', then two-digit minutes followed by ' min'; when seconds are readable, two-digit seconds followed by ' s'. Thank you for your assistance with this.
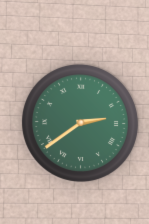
2 h 39 min
